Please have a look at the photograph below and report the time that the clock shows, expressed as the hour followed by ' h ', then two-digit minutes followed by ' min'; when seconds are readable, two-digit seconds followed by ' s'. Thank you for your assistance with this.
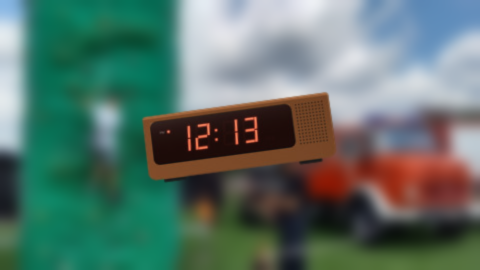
12 h 13 min
